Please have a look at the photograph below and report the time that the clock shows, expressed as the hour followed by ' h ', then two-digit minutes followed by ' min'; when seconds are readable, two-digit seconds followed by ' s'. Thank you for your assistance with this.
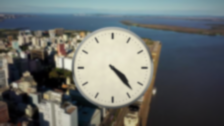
4 h 23 min
